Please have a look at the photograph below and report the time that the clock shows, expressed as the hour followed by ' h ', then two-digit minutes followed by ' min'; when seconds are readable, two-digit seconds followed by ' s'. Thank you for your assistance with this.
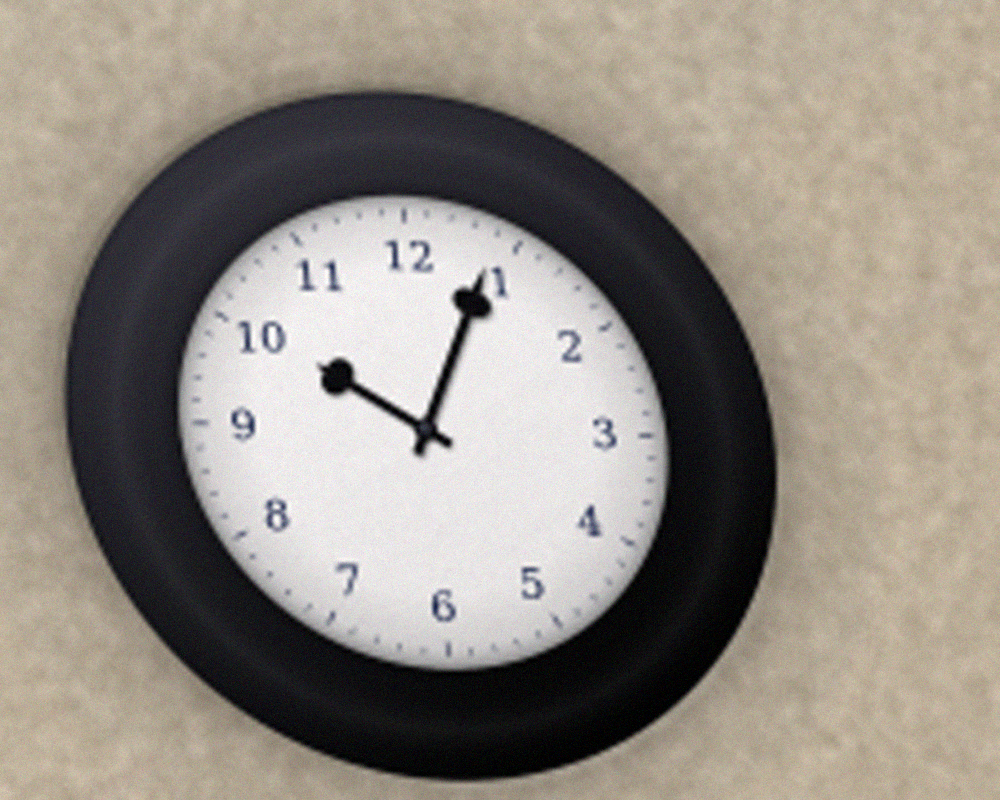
10 h 04 min
